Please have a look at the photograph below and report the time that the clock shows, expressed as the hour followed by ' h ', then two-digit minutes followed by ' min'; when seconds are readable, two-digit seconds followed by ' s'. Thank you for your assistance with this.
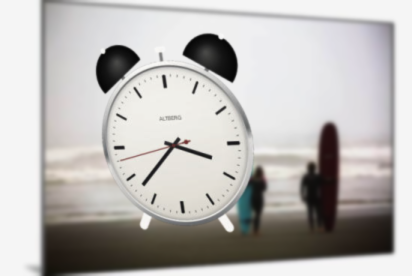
3 h 37 min 43 s
